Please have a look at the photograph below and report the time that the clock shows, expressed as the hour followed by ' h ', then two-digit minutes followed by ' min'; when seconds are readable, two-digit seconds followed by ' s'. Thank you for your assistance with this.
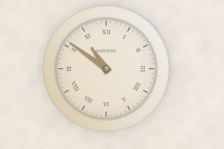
10 h 51 min
